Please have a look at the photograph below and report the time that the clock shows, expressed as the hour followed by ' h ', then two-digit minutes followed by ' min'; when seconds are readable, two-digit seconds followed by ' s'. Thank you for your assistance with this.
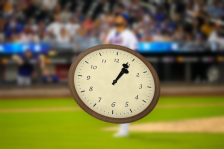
1 h 04 min
